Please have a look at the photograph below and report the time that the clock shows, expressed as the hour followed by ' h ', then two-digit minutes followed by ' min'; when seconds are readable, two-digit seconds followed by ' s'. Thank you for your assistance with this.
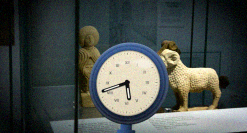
5 h 42 min
